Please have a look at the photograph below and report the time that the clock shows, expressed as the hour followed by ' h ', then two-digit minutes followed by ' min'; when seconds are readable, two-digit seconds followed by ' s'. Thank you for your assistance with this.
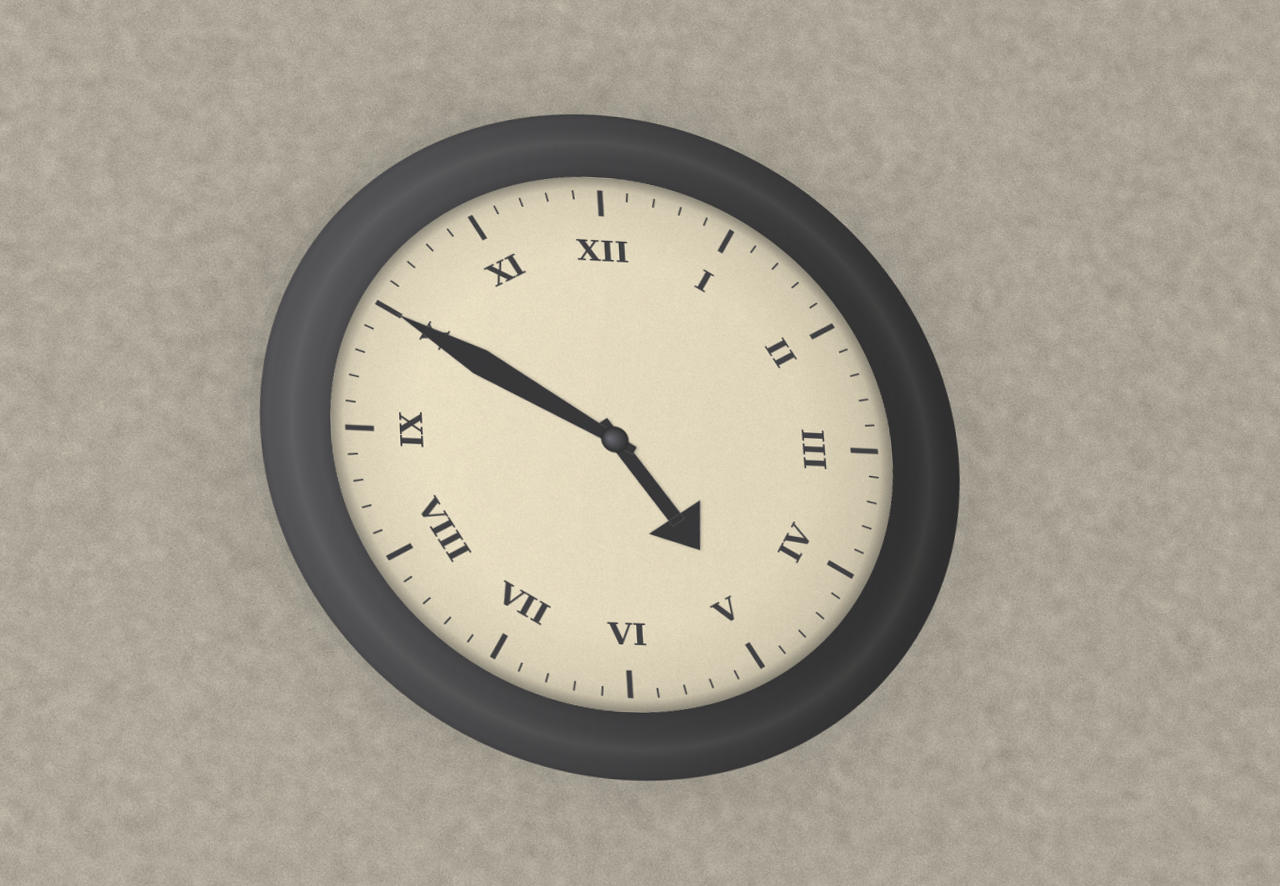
4 h 50 min
